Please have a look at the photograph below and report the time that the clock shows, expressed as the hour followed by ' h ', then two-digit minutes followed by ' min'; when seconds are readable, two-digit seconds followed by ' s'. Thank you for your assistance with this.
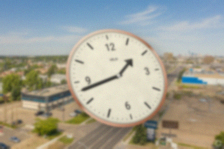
1 h 43 min
